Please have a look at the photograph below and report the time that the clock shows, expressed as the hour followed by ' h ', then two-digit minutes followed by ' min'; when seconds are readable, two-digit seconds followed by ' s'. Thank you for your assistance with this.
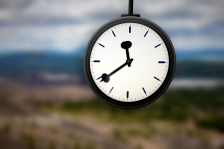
11 h 39 min
